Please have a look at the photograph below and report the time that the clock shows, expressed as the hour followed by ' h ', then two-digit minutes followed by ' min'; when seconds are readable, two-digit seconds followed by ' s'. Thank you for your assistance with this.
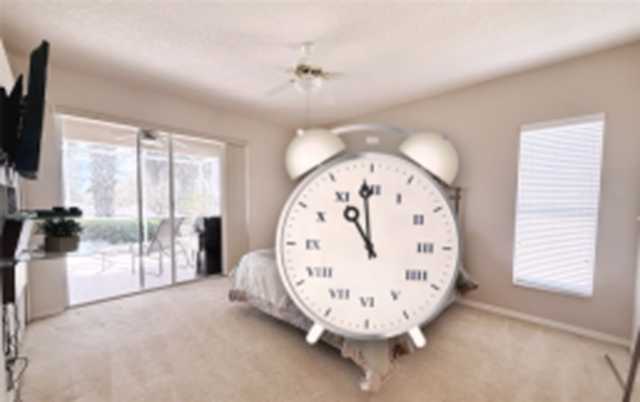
10 h 59 min
